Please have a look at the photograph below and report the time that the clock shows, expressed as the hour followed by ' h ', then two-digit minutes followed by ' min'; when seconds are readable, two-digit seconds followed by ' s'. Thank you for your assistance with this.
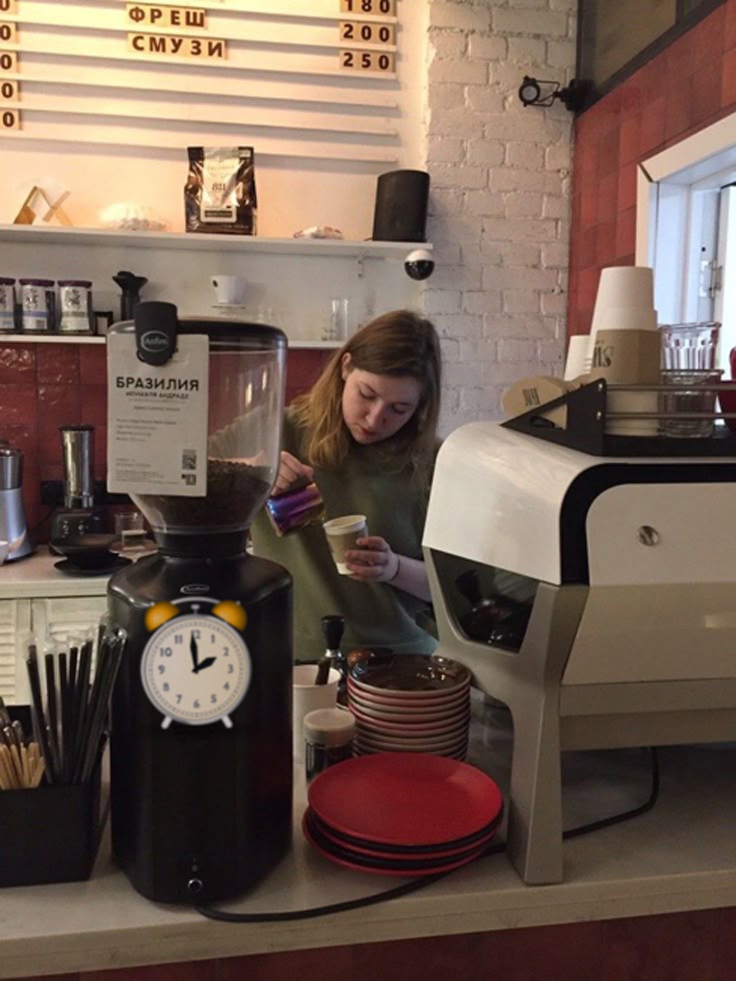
1 h 59 min
